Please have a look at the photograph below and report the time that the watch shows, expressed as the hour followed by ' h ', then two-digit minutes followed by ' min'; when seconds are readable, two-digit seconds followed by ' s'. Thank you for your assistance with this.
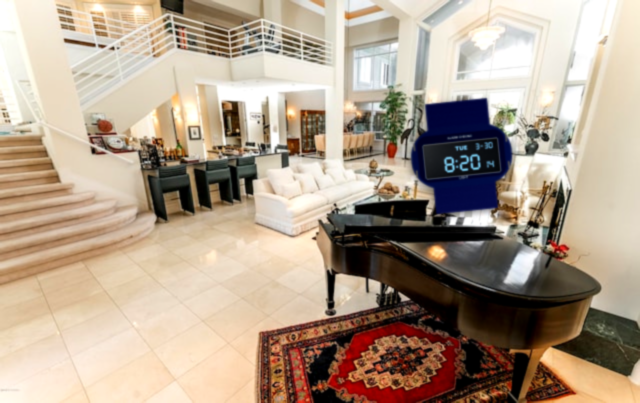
8 h 20 min
